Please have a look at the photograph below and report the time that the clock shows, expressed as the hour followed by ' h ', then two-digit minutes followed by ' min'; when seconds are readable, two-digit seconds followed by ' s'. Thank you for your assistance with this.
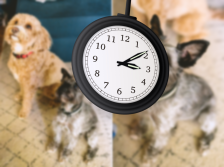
3 h 09 min
